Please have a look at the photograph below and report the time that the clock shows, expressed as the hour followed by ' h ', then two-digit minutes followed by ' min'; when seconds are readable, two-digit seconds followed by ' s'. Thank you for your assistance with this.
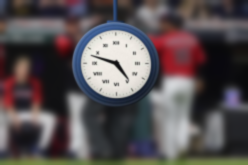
4 h 48 min
